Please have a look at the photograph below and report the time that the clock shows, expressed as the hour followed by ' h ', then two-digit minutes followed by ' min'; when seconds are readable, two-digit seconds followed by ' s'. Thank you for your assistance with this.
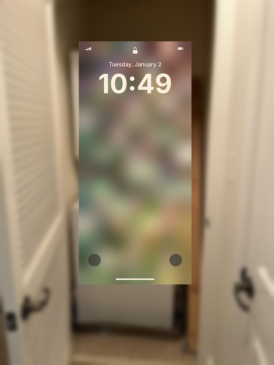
10 h 49 min
